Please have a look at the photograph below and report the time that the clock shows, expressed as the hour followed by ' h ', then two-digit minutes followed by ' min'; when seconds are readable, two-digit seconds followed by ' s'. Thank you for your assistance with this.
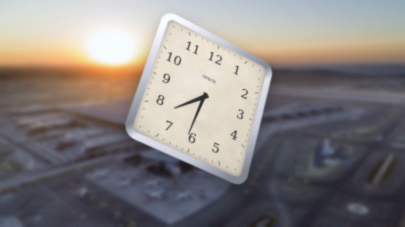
7 h 31 min
